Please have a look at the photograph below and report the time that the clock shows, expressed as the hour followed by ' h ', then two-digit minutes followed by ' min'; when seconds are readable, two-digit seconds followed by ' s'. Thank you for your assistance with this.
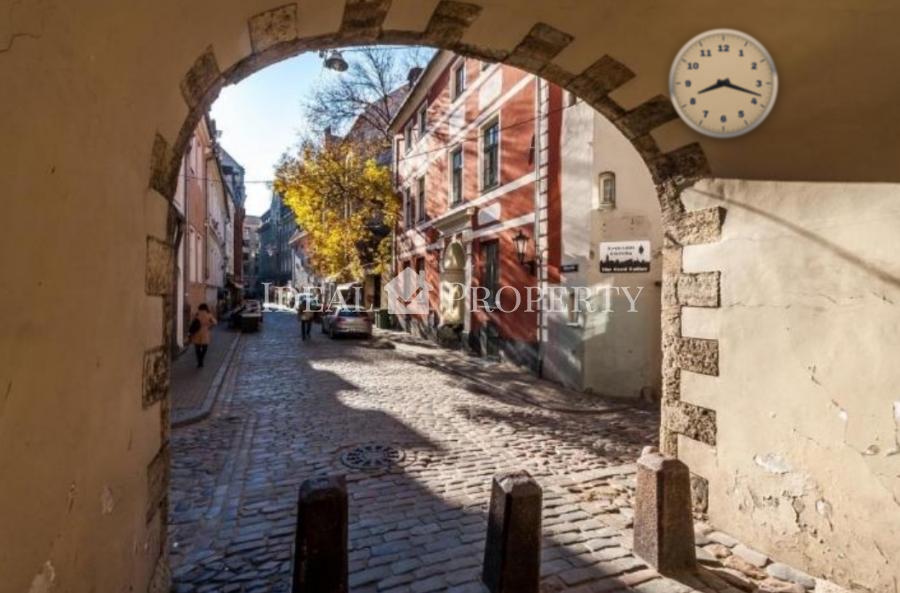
8 h 18 min
